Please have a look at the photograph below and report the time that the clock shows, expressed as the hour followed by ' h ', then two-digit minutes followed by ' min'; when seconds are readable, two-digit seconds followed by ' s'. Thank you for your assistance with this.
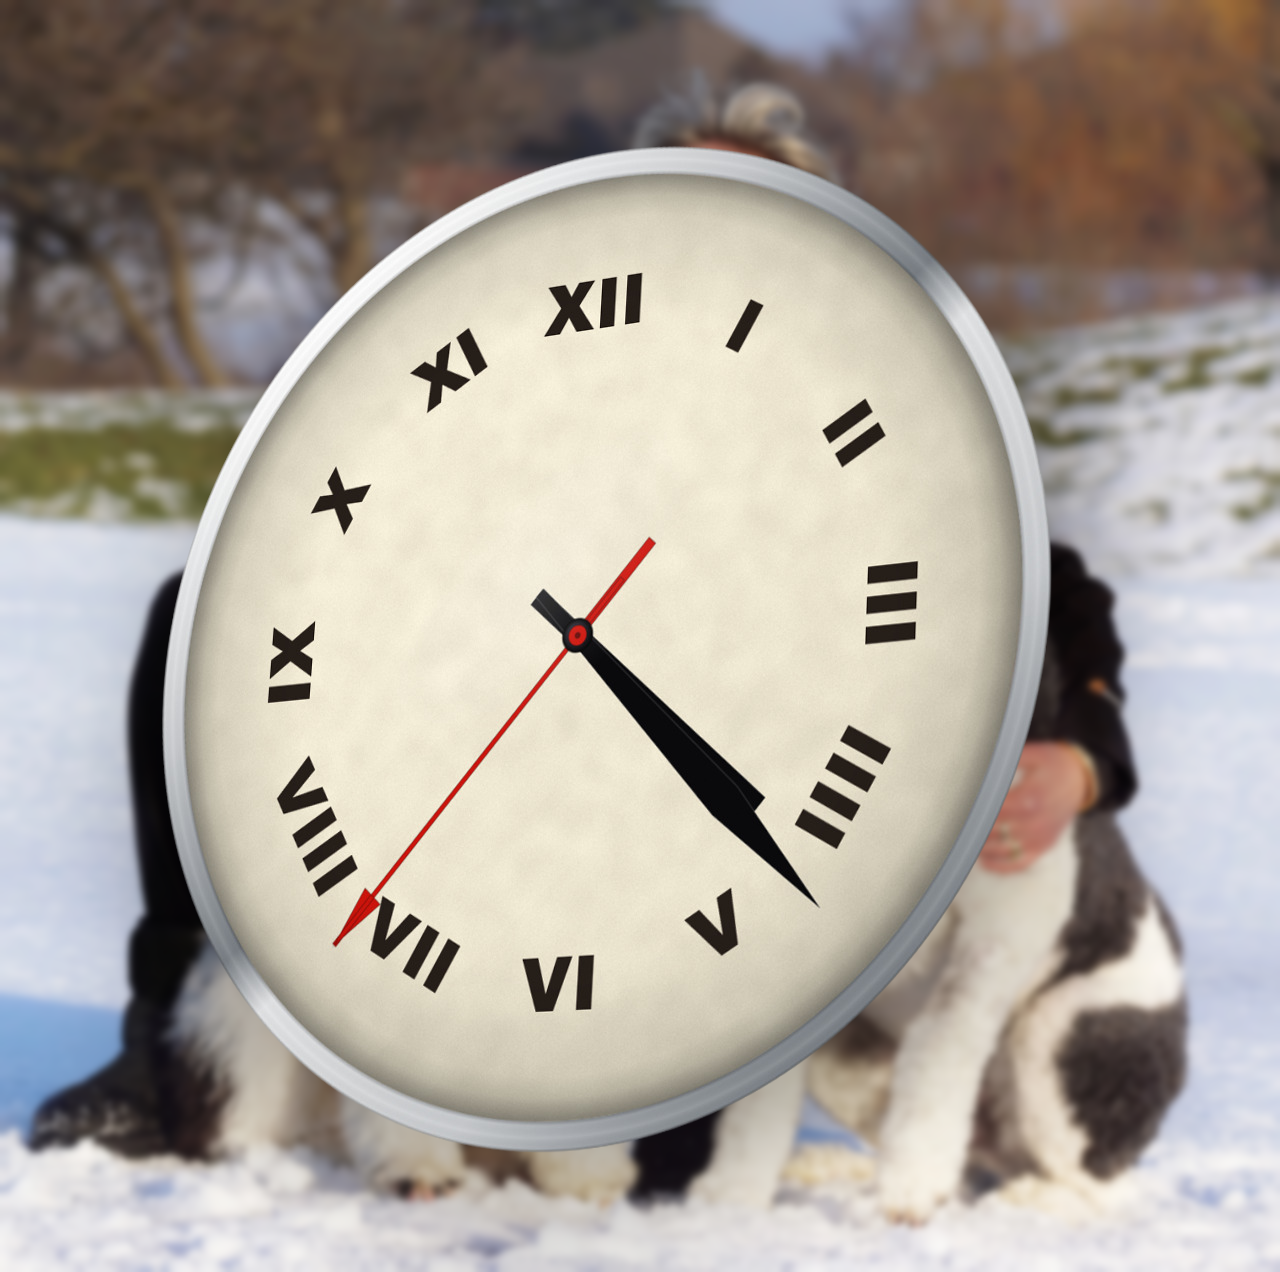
4 h 22 min 37 s
